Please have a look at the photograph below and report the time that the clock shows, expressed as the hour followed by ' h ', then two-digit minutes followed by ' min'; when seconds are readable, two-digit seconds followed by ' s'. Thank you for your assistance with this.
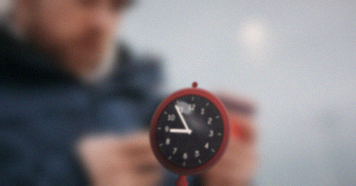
8 h 54 min
